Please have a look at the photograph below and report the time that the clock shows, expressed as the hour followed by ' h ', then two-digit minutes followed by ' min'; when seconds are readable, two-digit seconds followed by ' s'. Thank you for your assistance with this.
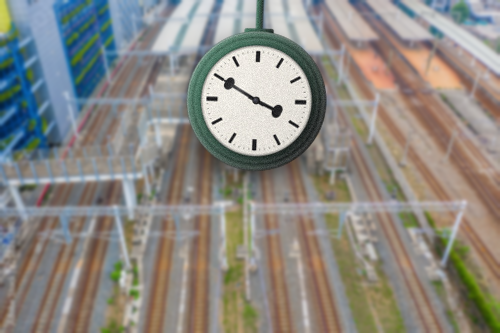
3 h 50 min
